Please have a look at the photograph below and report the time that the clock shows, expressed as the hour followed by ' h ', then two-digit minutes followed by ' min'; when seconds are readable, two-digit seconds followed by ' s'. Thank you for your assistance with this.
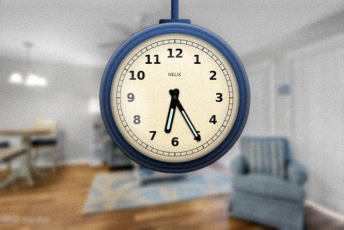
6 h 25 min
